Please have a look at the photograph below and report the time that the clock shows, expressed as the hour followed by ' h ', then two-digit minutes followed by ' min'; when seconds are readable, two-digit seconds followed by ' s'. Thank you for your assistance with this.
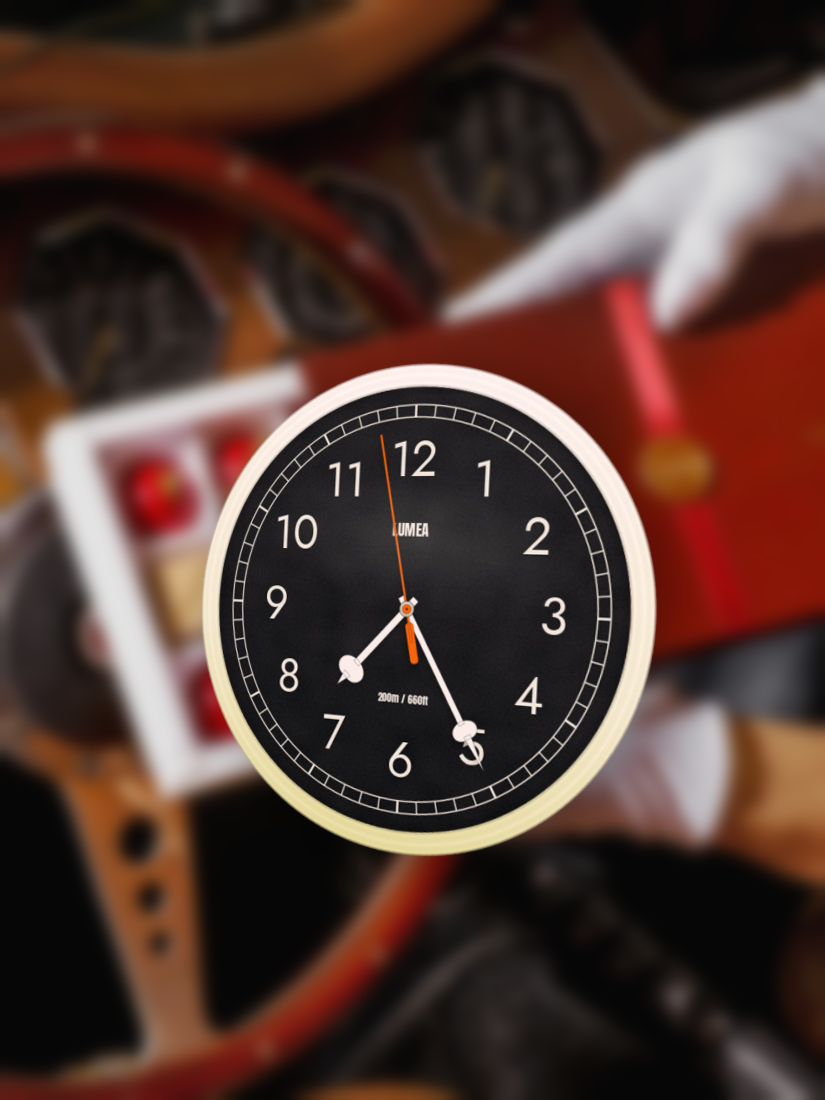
7 h 24 min 58 s
